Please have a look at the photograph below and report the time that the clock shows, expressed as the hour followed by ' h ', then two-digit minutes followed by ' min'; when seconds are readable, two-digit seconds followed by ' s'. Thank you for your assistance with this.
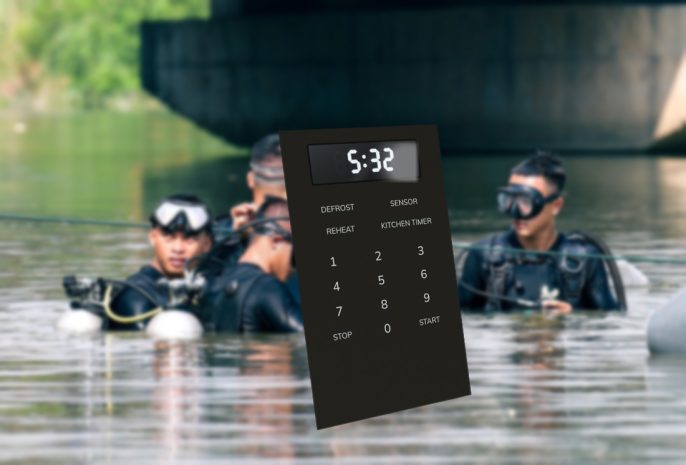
5 h 32 min
